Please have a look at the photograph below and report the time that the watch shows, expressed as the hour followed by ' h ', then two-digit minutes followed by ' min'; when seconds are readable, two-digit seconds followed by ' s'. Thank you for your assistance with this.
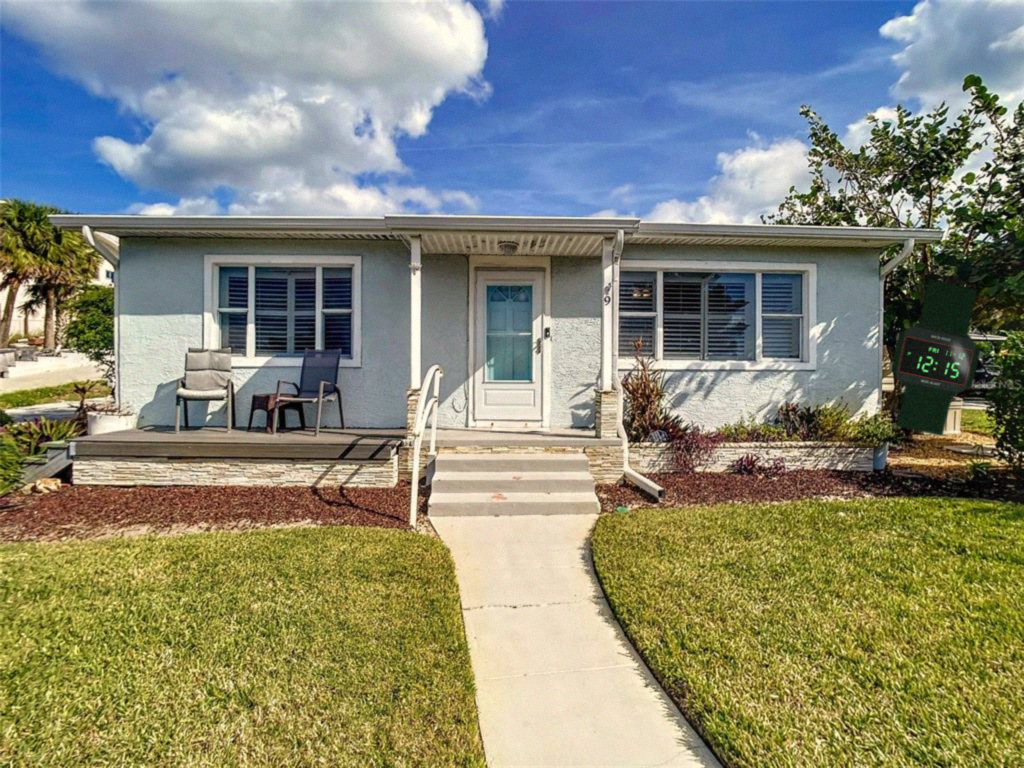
12 h 15 min
